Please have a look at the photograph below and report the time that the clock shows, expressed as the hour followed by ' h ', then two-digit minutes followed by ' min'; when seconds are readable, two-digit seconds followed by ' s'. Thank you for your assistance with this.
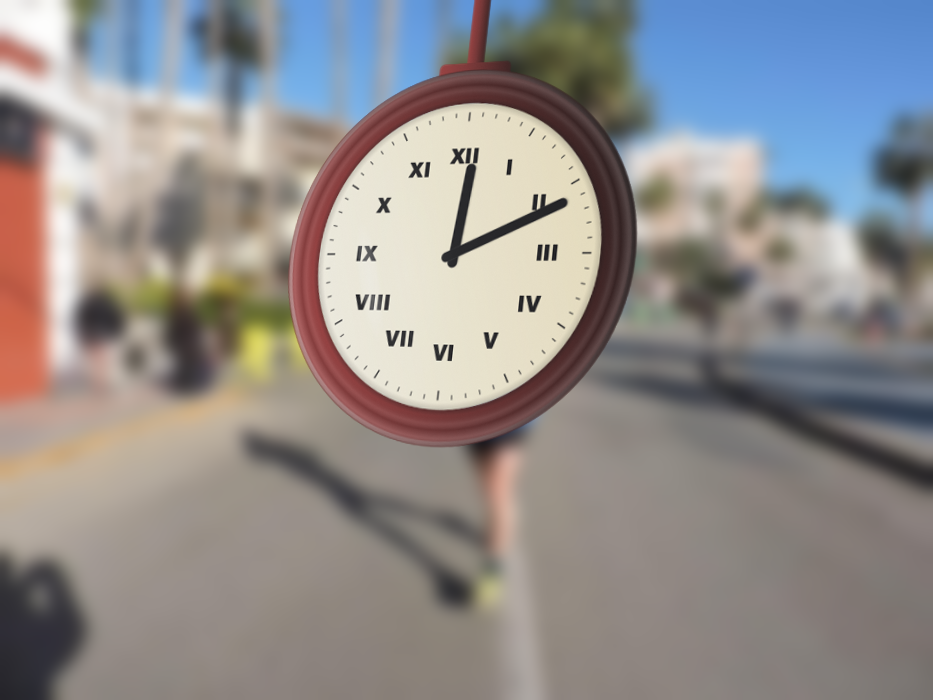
12 h 11 min
